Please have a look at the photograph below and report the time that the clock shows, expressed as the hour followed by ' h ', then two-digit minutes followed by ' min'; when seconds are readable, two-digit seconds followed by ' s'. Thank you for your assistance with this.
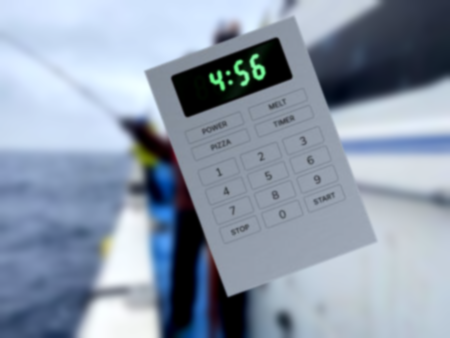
4 h 56 min
